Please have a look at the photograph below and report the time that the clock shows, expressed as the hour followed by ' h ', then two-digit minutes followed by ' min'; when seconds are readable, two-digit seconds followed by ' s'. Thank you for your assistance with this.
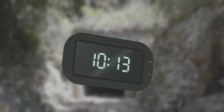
10 h 13 min
